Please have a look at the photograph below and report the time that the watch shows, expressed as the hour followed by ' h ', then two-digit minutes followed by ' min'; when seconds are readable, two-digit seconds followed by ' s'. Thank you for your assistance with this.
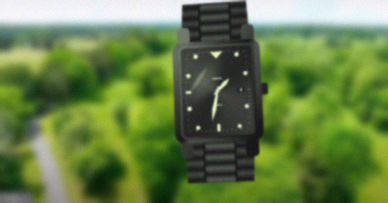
1 h 32 min
